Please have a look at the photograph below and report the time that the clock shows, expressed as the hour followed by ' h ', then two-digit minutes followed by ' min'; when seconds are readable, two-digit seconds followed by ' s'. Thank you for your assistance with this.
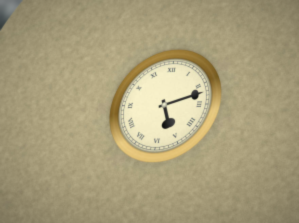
5 h 12 min
